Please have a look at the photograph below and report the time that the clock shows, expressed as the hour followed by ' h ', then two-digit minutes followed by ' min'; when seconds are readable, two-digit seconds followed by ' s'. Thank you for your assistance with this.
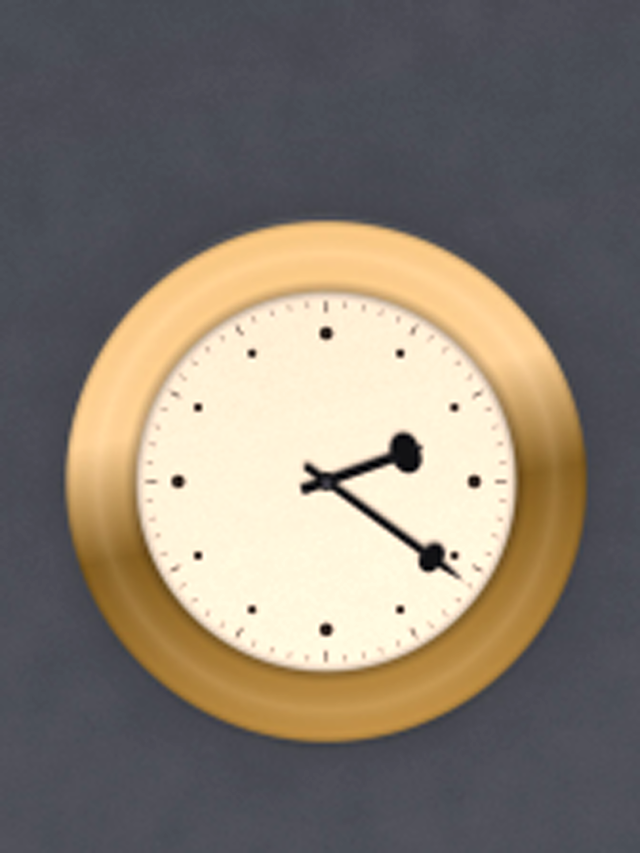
2 h 21 min
